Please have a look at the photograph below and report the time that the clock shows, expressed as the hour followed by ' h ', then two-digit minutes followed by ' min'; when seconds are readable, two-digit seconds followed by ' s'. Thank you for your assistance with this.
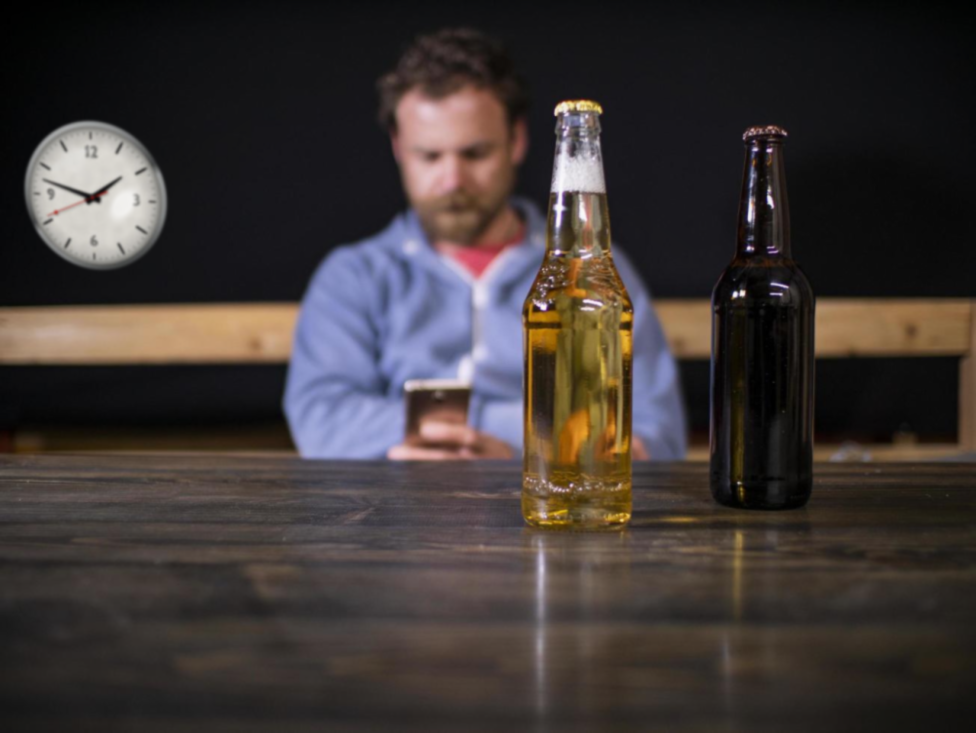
1 h 47 min 41 s
